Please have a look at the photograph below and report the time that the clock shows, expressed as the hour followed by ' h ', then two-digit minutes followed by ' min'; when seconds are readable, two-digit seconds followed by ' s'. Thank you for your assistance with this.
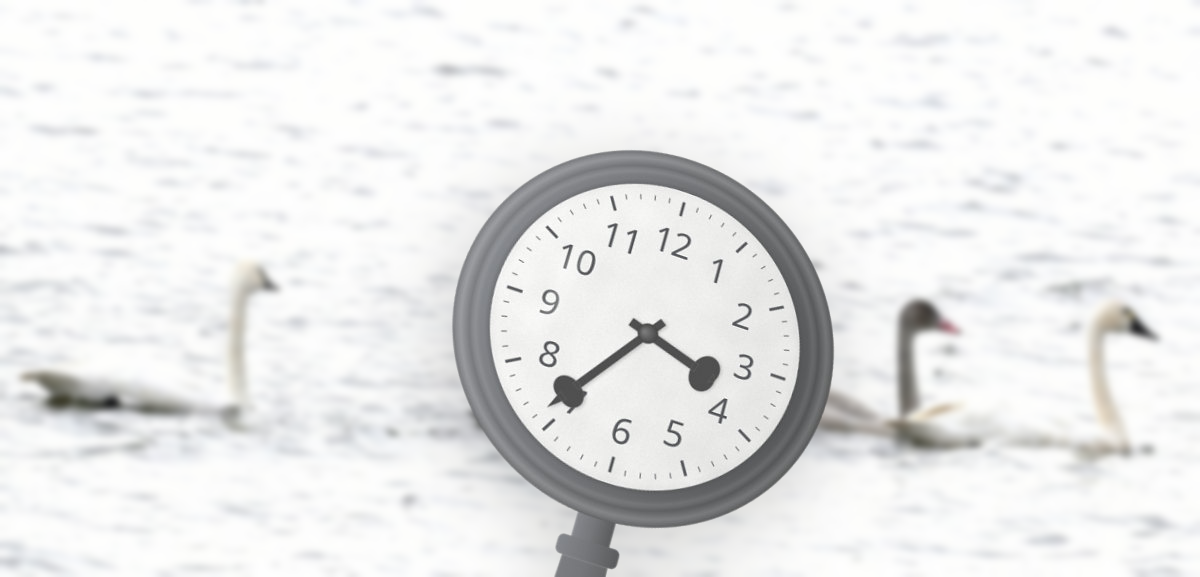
3 h 36 min
